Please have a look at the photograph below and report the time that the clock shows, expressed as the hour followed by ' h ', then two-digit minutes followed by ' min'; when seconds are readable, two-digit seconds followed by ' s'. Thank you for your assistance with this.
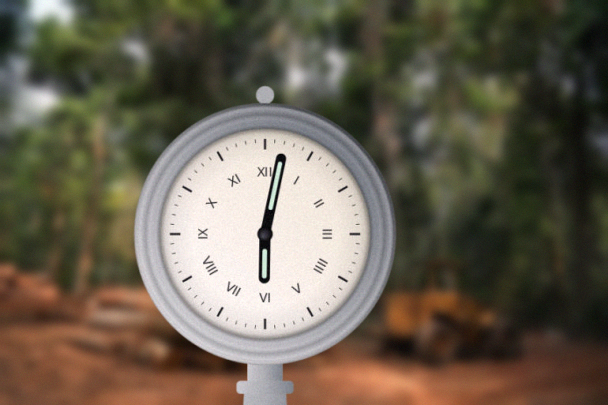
6 h 02 min
